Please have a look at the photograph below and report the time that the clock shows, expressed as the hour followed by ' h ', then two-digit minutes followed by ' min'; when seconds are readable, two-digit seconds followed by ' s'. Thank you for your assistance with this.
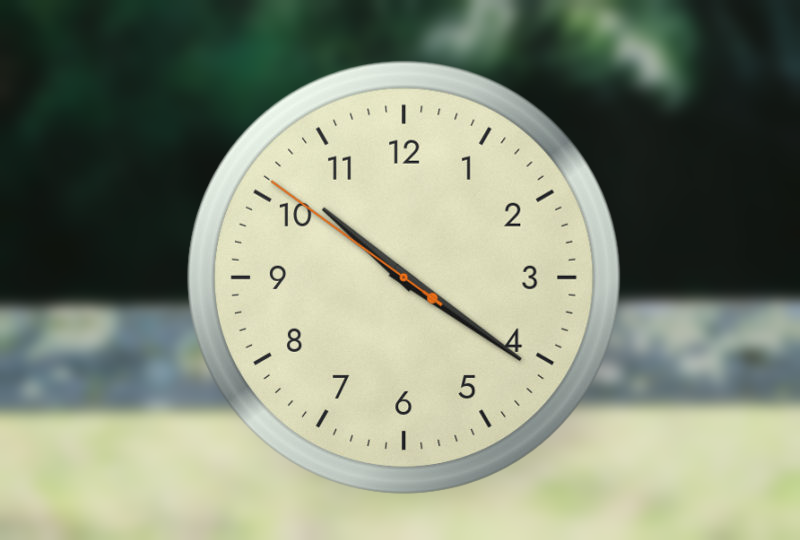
10 h 20 min 51 s
